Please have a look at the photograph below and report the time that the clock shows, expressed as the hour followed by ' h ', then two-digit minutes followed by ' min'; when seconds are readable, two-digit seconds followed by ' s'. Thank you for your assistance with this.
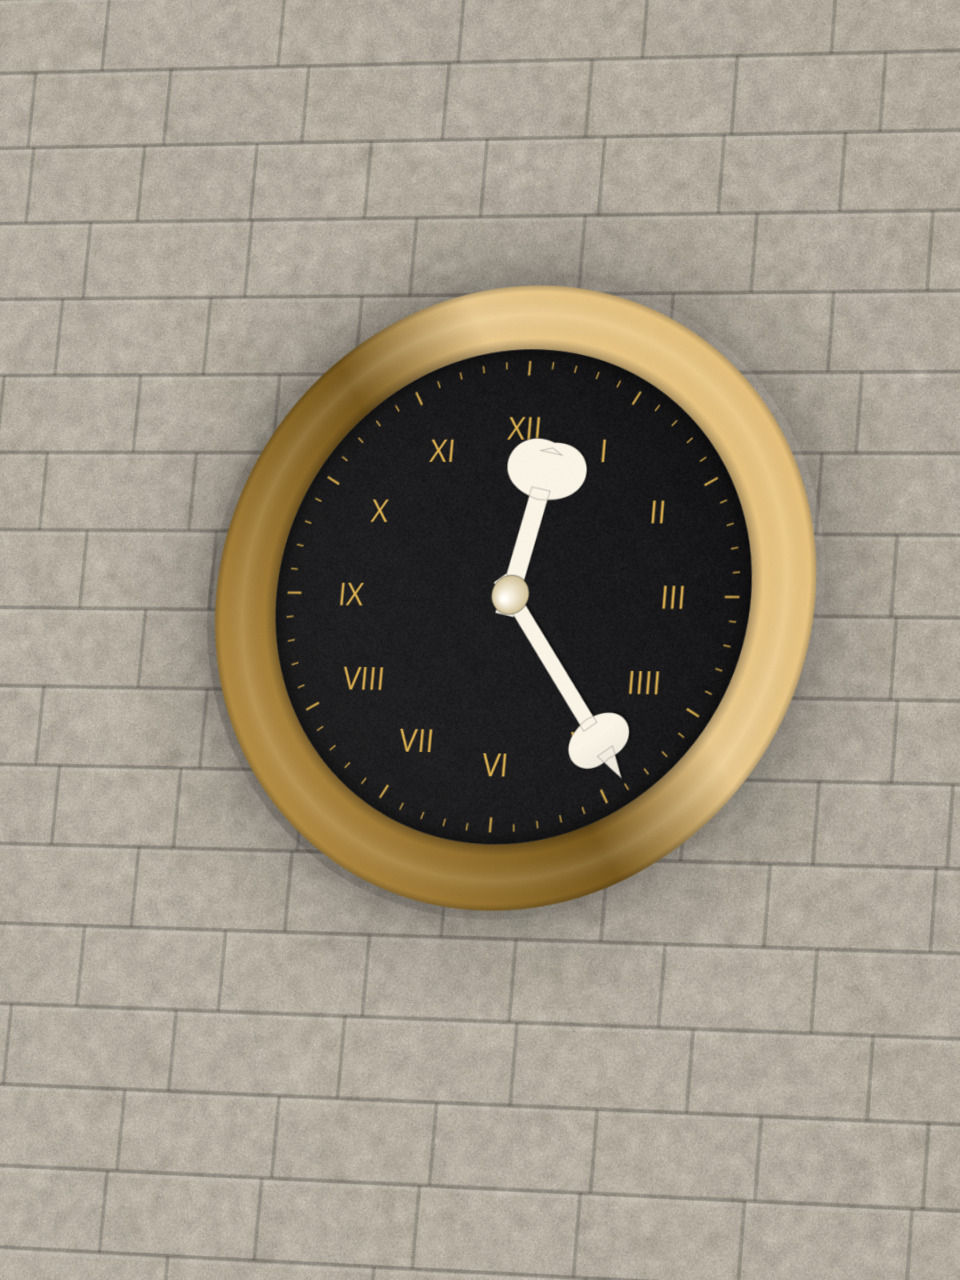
12 h 24 min
